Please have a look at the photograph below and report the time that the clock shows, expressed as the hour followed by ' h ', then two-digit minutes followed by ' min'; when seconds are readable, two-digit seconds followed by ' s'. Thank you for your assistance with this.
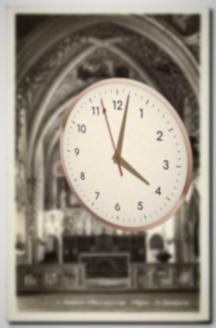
4 h 01 min 57 s
